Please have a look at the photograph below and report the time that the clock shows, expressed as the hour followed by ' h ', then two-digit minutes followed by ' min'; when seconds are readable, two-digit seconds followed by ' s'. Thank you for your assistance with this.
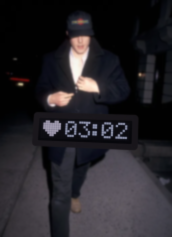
3 h 02 min
